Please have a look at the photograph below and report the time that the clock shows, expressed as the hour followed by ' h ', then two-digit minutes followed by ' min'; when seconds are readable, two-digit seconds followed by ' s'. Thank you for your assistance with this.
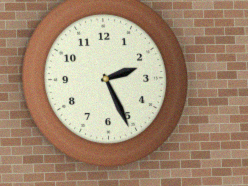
2 h 26 min
